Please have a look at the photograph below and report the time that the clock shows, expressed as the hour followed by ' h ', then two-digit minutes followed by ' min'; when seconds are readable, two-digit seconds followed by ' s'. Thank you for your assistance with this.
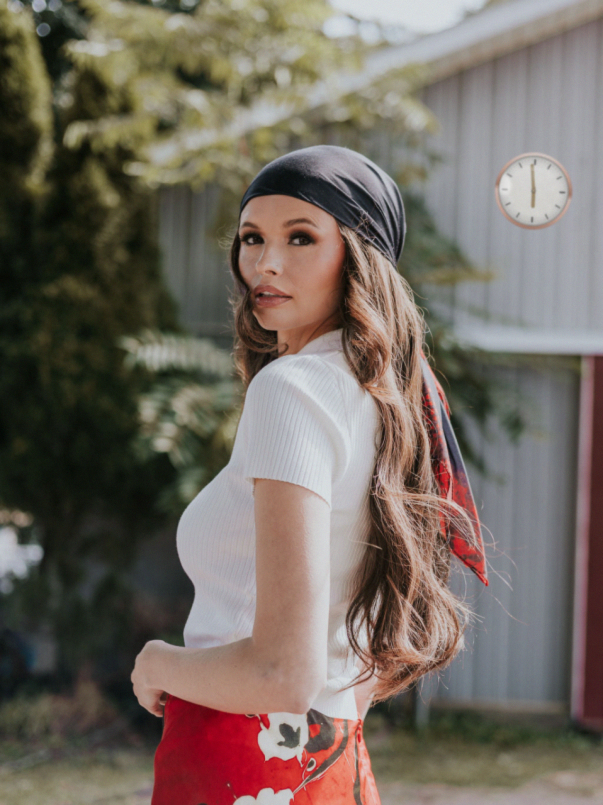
5 h 59 min
